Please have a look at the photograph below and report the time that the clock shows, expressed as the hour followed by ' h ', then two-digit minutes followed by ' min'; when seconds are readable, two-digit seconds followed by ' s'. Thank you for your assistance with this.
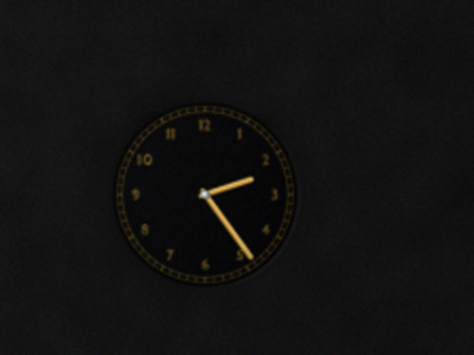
2 h 24 min
